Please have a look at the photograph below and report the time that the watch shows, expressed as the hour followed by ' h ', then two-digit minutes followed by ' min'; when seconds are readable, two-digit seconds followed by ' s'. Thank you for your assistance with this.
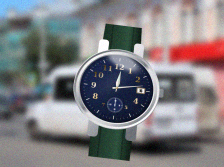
12 h 13 min
